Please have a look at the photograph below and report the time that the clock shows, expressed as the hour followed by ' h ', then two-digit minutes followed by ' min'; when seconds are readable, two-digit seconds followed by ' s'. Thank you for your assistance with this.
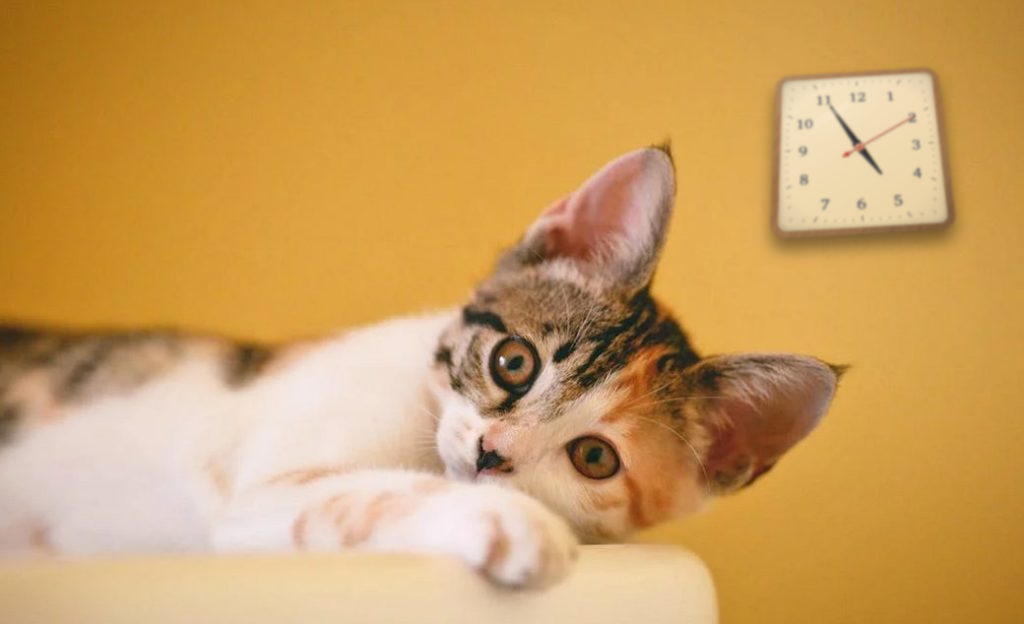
4 h 55 min 10 s
